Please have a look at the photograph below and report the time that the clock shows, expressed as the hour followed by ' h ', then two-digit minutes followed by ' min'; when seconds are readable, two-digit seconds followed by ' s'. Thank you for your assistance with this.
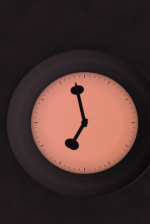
6 h 58 min
